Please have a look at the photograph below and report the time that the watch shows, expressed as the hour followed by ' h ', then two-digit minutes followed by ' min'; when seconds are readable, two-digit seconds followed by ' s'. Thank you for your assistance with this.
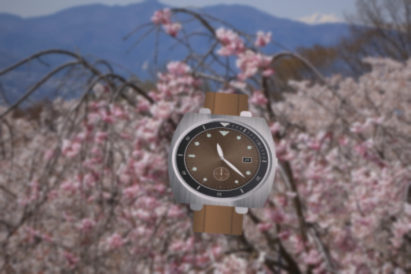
11 h 22 min
